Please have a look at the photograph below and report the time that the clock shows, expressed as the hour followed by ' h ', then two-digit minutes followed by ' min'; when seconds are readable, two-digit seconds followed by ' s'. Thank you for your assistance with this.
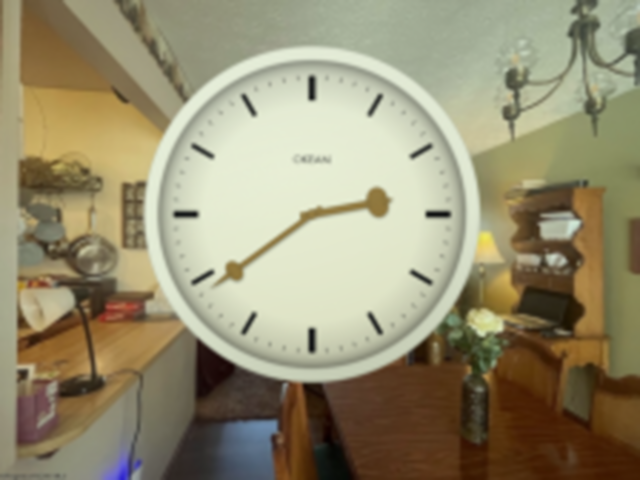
2 h 39 min
